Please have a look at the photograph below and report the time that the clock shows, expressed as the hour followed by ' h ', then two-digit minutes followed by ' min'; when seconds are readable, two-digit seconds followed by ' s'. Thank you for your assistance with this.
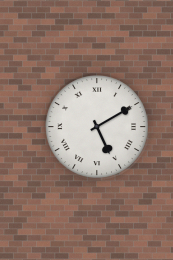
5 h 10 min
